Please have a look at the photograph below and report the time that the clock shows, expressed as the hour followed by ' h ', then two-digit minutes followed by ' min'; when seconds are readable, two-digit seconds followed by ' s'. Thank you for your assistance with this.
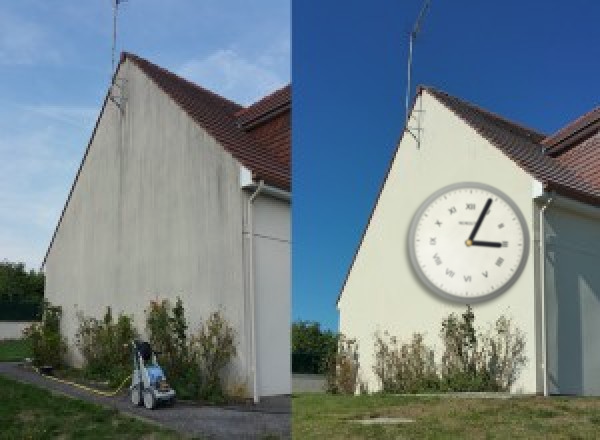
3 h 04 min
